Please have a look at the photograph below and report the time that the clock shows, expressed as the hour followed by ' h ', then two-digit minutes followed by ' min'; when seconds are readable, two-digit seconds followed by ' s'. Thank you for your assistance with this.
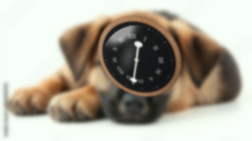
12 h 33 min
